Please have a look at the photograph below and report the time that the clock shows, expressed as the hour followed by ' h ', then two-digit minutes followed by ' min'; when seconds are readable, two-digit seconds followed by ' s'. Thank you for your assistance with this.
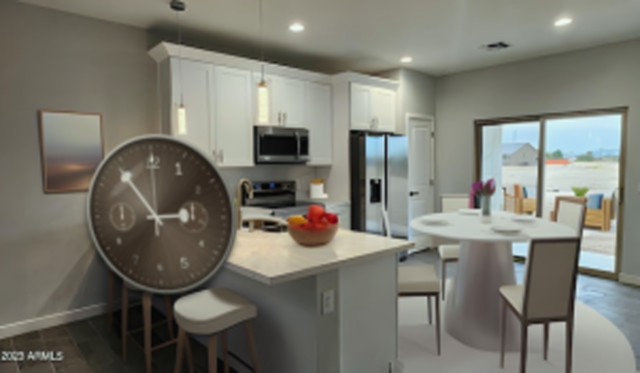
2 h 54 min
